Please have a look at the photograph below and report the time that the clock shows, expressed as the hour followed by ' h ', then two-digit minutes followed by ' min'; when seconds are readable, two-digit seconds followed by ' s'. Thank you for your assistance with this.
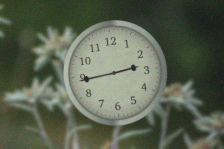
2 h 44 min
